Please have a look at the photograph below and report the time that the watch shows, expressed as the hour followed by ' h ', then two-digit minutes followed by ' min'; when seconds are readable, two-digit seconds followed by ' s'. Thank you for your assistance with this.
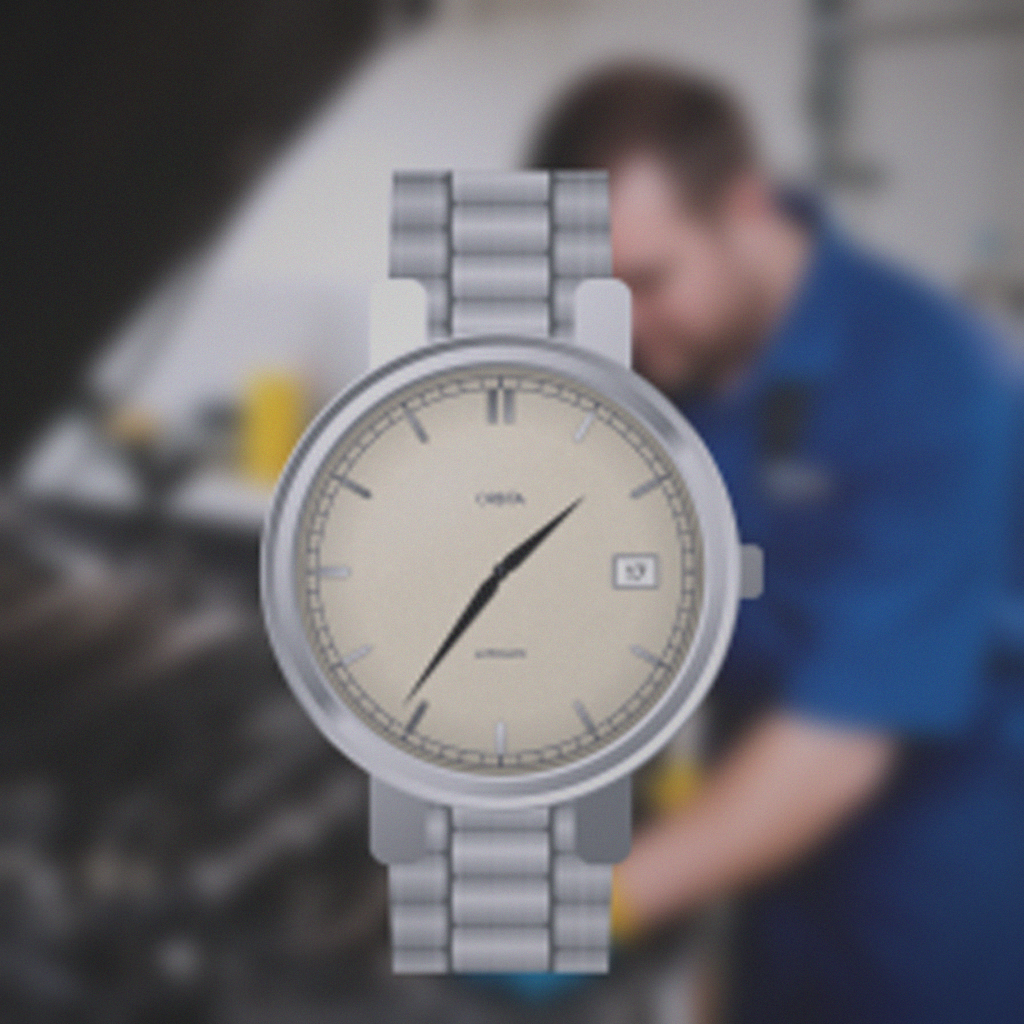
1 h 36 min
